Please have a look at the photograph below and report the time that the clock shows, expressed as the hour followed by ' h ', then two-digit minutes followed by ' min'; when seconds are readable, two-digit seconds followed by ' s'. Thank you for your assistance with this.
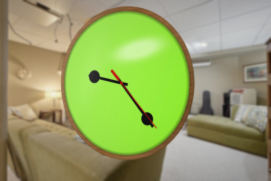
9 h 23 min 23 s
